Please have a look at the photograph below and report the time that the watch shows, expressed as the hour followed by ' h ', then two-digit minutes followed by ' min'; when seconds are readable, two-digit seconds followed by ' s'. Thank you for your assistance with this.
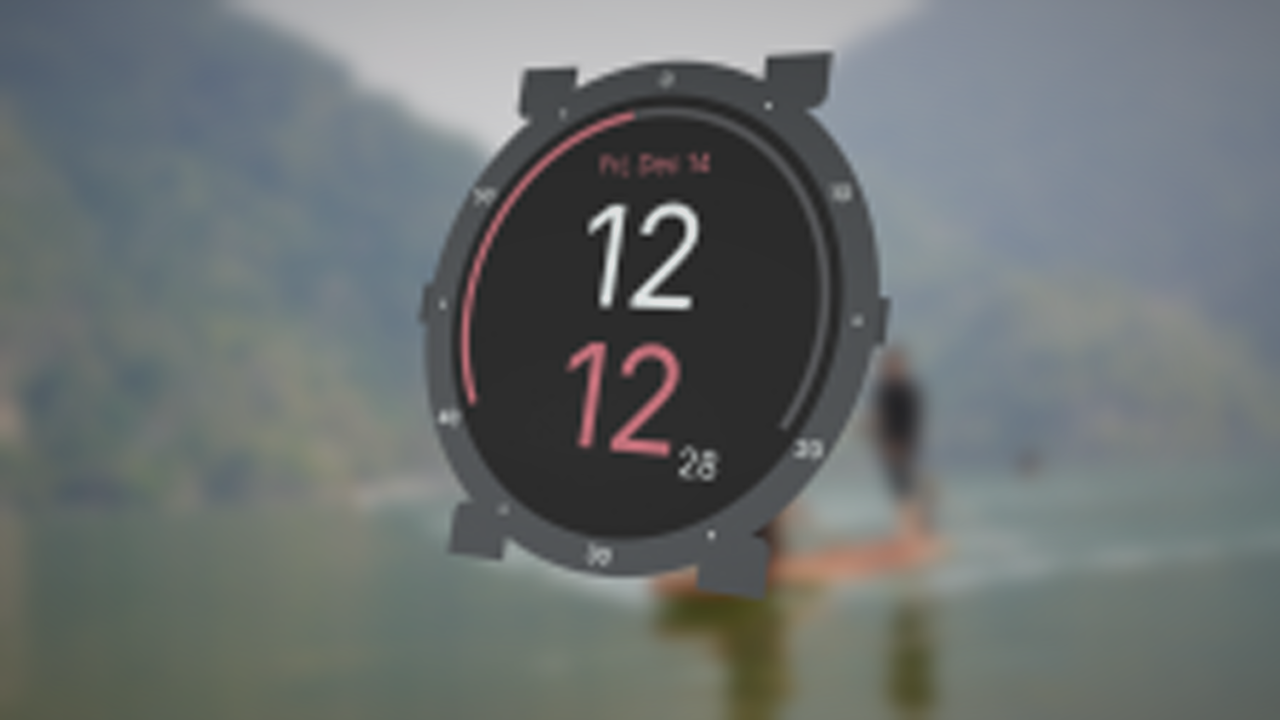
12 h 12 min
